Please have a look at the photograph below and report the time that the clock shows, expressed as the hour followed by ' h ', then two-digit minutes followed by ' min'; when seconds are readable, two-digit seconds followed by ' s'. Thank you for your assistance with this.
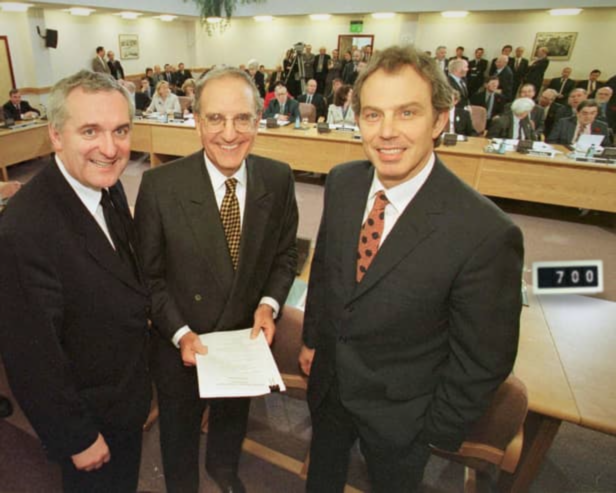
7 h 00 min
